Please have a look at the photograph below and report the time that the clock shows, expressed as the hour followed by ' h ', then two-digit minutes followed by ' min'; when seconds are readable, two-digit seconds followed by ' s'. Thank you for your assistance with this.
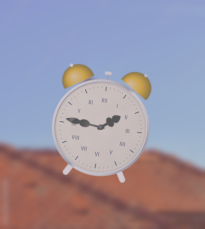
1 h 46 min
